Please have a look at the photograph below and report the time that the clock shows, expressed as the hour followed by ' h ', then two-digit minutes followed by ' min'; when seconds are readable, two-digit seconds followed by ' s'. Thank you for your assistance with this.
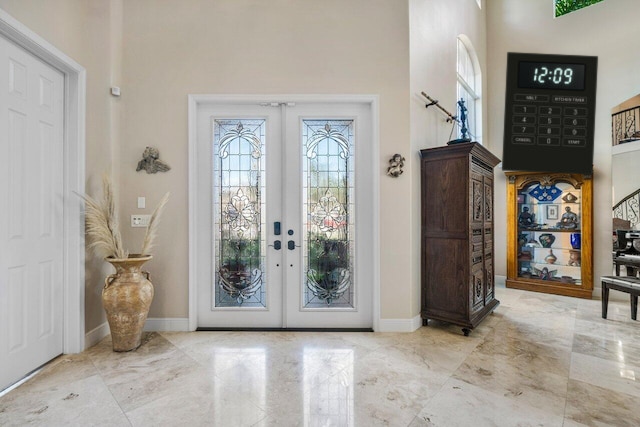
12 h 09 min
